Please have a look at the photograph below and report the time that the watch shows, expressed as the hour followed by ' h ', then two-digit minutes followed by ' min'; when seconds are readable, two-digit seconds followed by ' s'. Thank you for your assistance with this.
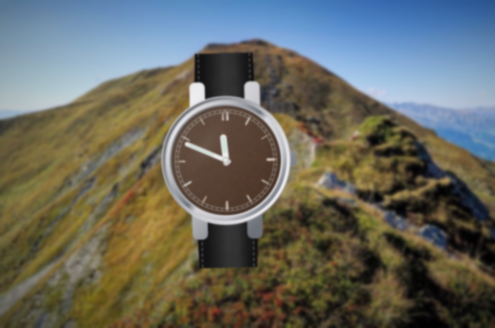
11 h 49 min
